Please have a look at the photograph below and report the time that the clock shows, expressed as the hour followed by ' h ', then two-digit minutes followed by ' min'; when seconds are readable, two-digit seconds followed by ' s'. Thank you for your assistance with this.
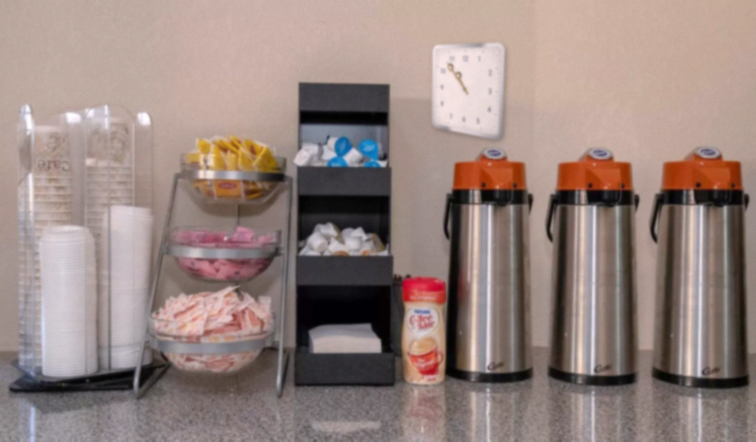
10 h 53 min
